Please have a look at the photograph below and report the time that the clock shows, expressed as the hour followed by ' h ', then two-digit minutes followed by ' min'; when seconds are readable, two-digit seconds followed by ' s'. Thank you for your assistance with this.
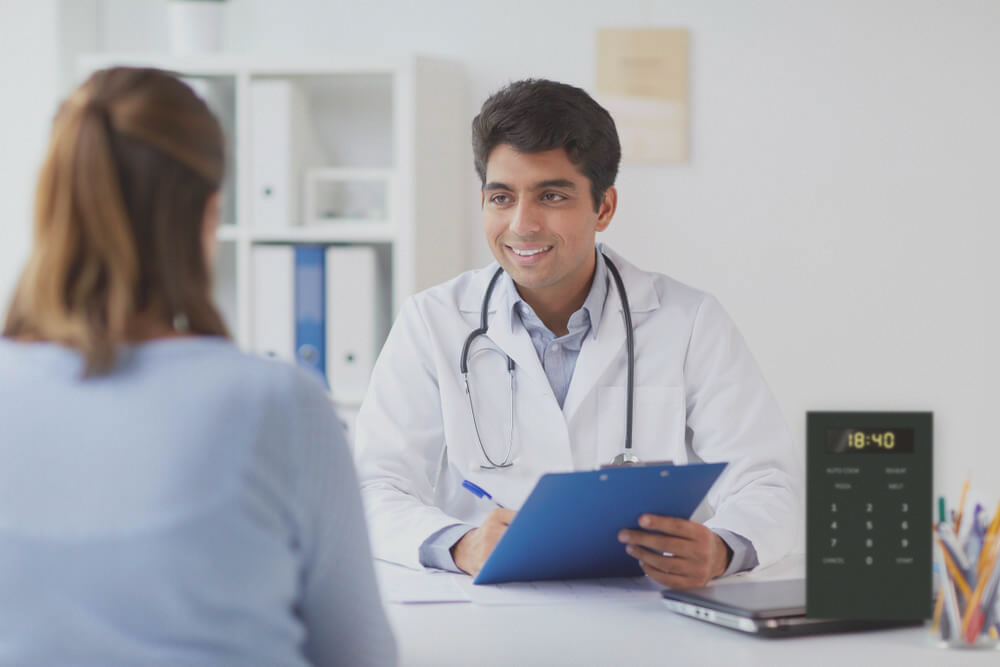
18 h 40 min
